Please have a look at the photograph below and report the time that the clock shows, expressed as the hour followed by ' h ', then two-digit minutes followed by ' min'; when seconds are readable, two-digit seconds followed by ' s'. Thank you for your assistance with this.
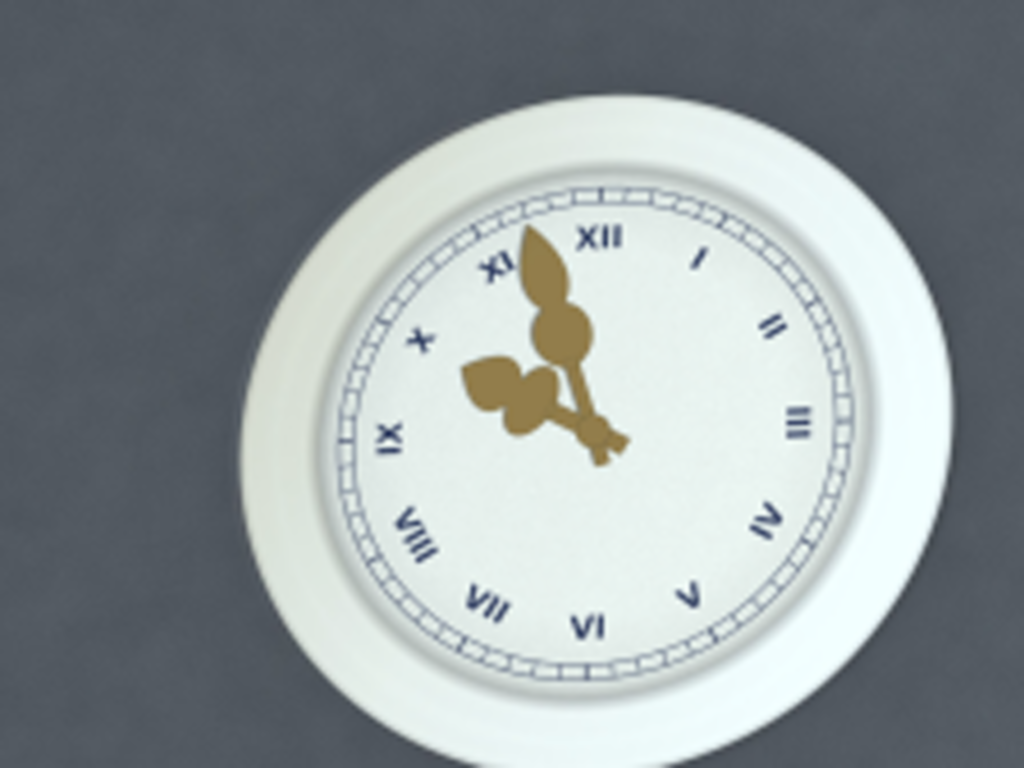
9 h 57 min
